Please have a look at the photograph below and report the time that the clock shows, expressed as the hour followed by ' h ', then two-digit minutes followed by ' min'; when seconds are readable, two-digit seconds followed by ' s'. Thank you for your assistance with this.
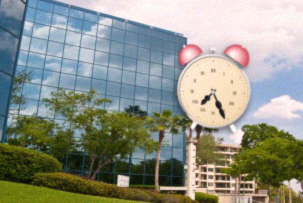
7 h 26 min
